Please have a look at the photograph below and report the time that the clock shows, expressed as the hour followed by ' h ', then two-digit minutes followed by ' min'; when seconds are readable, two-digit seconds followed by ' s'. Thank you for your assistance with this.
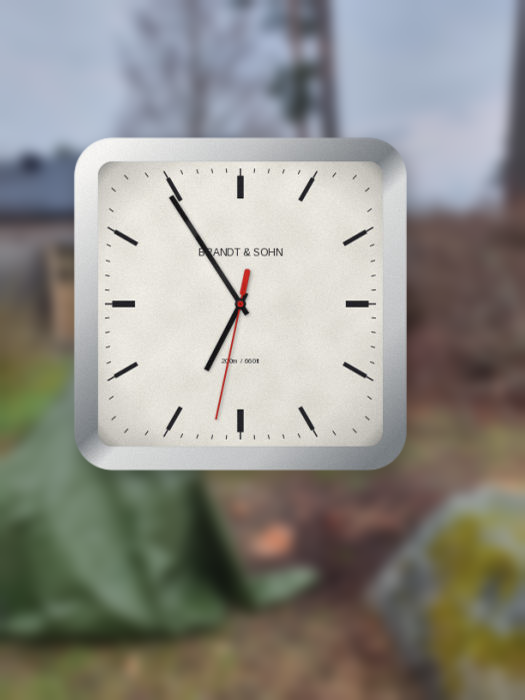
6 h 54 min 32 s
